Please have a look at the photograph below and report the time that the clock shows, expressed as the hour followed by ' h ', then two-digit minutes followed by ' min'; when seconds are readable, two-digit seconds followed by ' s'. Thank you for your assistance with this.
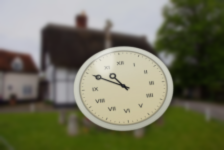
10 h 50 min
